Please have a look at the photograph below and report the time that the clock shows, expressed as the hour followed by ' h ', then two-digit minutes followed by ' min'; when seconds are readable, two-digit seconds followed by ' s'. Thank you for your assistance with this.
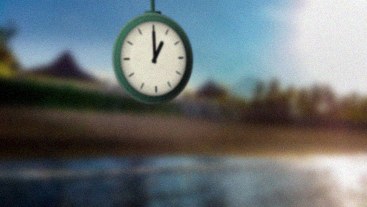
1 h 00 min
